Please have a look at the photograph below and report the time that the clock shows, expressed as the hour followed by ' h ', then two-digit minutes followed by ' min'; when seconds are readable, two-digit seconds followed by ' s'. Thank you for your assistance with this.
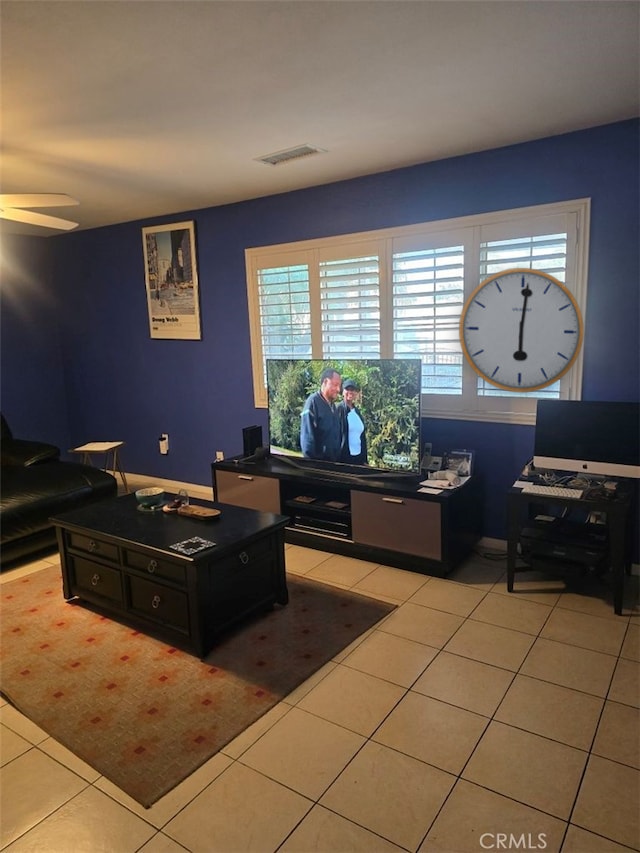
6 h 01 min
